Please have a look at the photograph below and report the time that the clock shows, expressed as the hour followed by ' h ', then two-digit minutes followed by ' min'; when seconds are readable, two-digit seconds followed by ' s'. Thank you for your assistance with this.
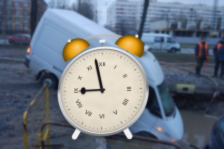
8 h 58 min
